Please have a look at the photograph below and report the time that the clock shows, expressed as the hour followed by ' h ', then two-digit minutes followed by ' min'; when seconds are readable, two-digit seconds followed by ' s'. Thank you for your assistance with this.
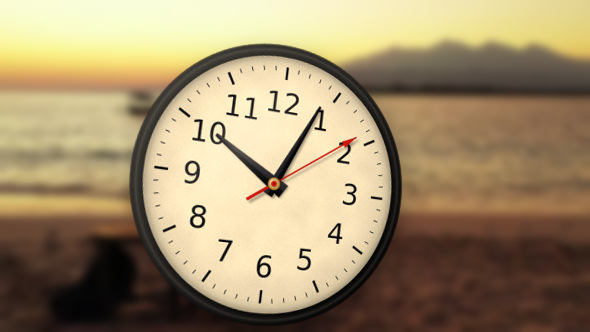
10 h 04 min 09 s
